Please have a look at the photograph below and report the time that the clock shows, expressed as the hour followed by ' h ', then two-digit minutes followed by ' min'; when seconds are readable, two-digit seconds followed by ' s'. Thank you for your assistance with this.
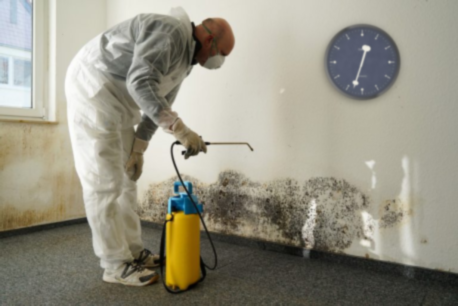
12 h 33 min
